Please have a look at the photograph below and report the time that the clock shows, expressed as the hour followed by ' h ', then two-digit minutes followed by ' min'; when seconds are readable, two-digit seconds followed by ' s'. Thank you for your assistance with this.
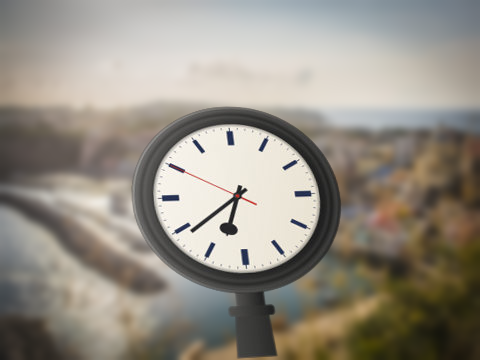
6 h 38 min 50 s
